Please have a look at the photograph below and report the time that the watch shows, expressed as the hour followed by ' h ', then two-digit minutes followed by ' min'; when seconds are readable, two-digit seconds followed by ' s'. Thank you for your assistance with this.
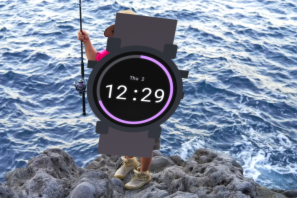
12 h 29 min
